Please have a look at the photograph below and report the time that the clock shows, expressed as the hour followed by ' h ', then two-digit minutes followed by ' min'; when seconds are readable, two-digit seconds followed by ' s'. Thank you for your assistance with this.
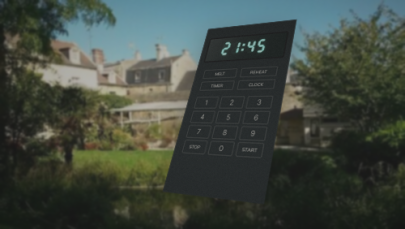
21 h 45 min
